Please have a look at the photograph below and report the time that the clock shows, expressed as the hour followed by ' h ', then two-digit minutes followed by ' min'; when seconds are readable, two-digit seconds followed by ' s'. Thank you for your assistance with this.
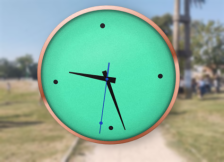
9 h 27 min 32 s
